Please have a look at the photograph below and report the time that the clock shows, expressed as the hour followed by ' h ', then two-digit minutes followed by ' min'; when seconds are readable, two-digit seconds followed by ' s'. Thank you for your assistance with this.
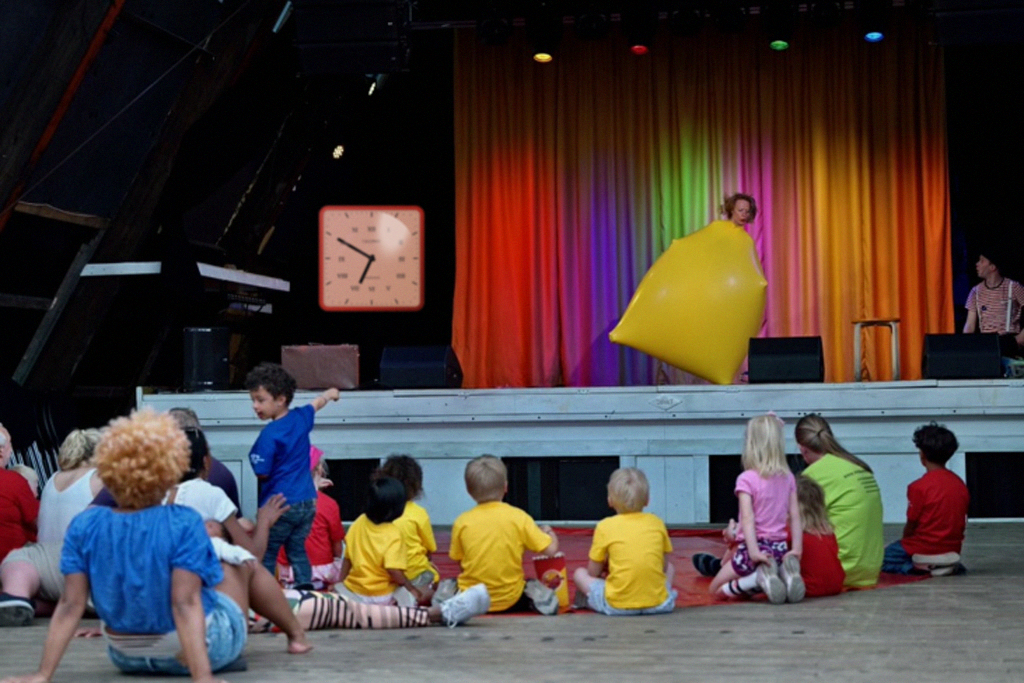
6 h 50 min
